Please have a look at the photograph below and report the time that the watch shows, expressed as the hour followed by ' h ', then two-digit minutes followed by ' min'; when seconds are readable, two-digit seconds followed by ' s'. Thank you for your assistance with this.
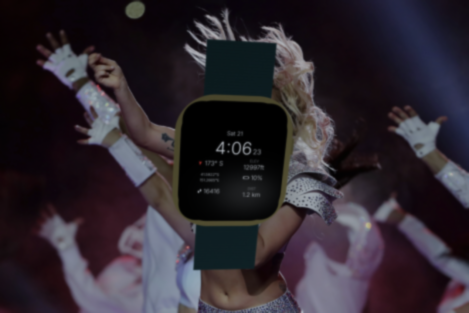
4 h 06 min
